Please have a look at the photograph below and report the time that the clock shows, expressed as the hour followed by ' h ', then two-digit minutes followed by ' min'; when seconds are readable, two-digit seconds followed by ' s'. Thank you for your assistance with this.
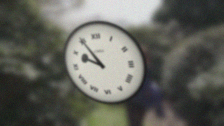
9 h 55 min
